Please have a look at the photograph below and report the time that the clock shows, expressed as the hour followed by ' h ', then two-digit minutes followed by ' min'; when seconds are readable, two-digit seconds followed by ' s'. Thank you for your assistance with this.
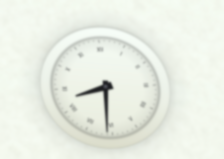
8 h 31 min
